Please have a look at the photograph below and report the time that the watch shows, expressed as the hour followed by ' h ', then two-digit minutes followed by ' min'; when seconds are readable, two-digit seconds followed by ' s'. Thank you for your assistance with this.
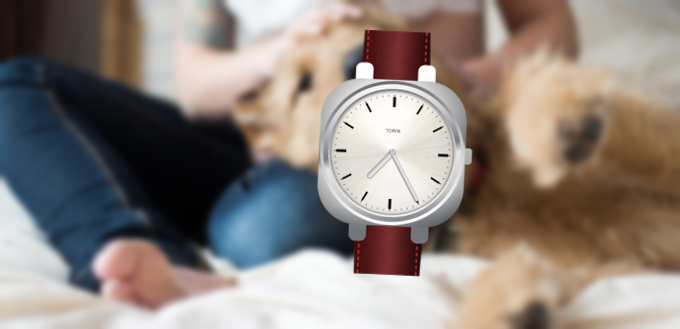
7 h 25 min
